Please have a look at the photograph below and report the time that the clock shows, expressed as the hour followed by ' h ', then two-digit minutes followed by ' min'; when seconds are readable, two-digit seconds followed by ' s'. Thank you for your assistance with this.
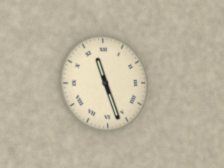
11 h 27 min
